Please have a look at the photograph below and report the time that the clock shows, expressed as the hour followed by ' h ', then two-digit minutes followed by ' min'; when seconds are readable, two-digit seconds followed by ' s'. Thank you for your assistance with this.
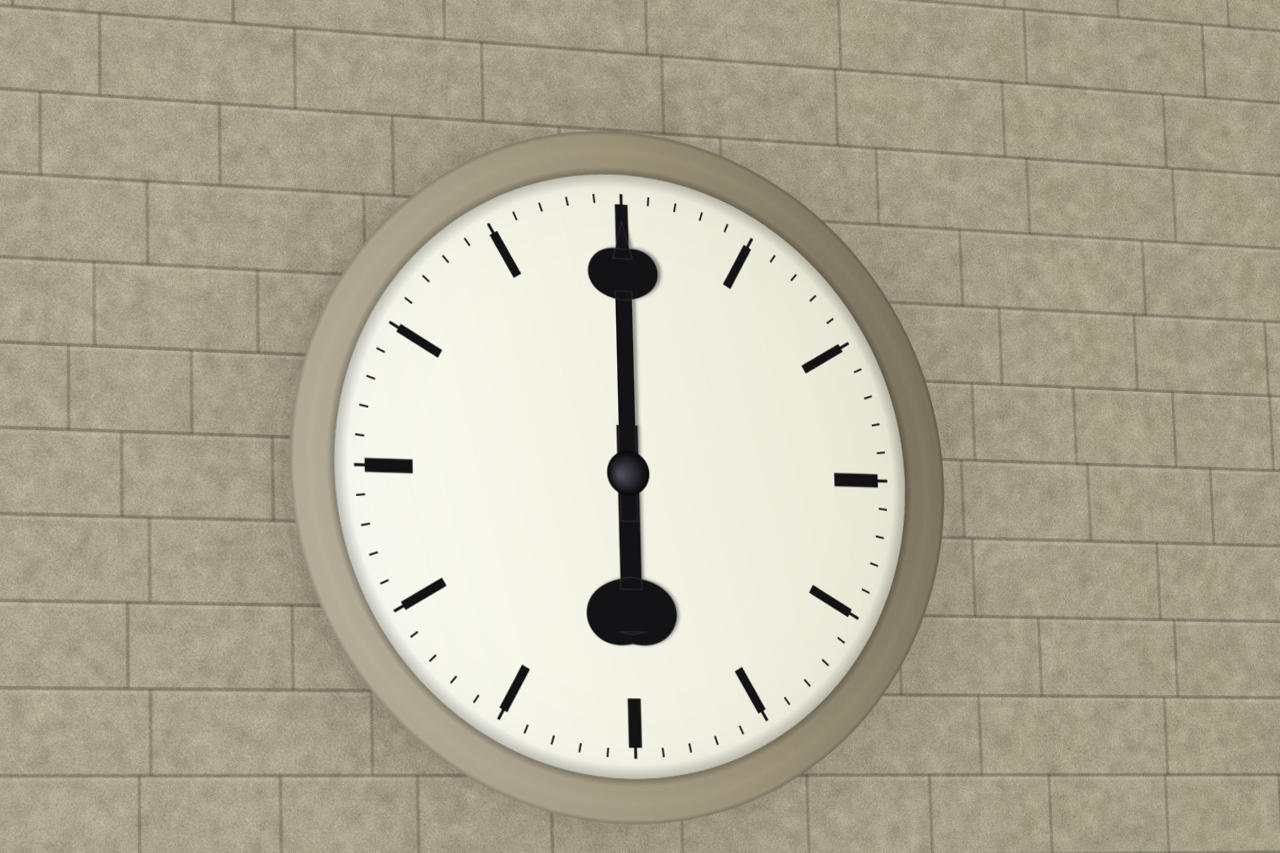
6 h 00 min
